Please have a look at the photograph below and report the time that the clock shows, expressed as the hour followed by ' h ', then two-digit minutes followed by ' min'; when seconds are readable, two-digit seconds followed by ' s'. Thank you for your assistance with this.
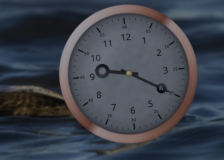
9 h 20 min
